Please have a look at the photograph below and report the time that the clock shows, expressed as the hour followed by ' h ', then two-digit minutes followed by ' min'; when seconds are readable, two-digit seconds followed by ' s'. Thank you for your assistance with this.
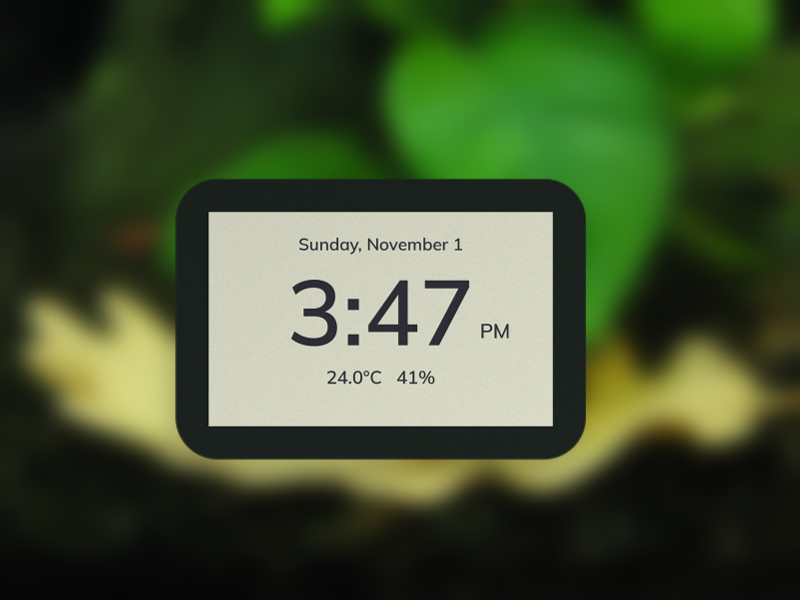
3 h 47 min
